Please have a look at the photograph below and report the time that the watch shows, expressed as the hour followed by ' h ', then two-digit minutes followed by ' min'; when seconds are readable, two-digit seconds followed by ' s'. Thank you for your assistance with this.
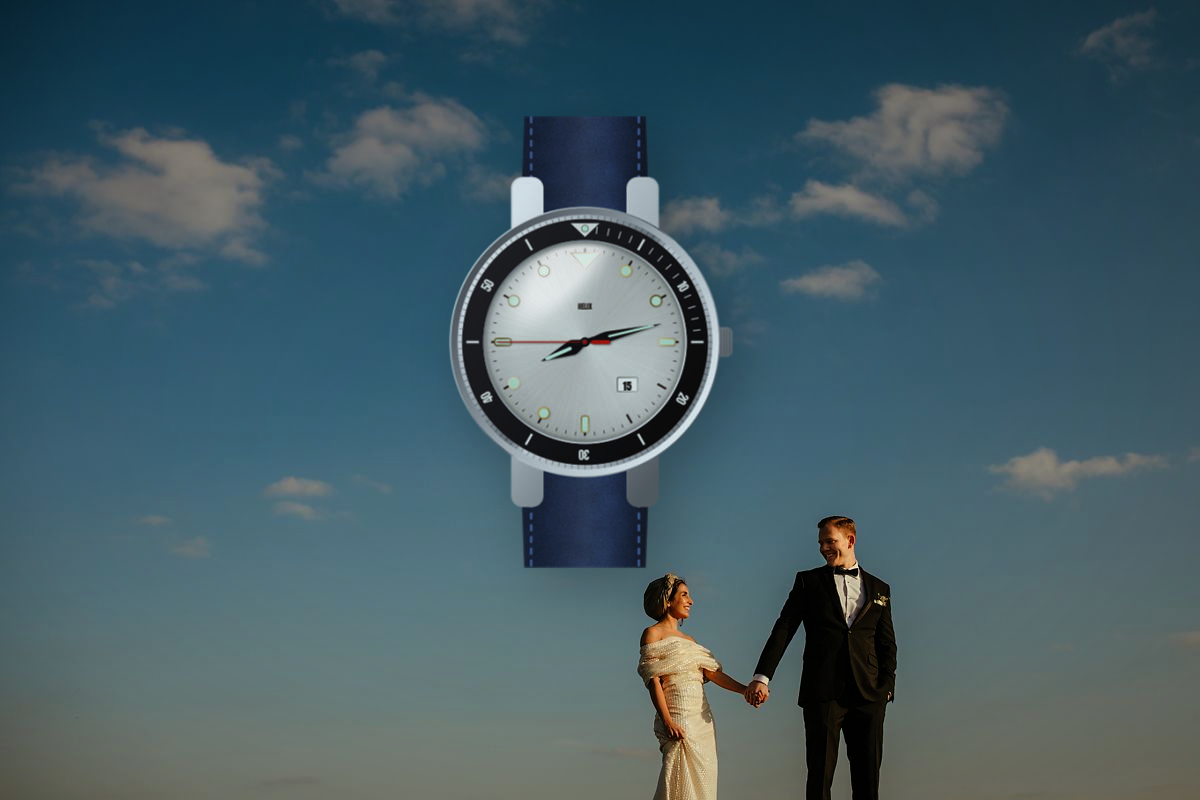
8 h 12 min 45 s
